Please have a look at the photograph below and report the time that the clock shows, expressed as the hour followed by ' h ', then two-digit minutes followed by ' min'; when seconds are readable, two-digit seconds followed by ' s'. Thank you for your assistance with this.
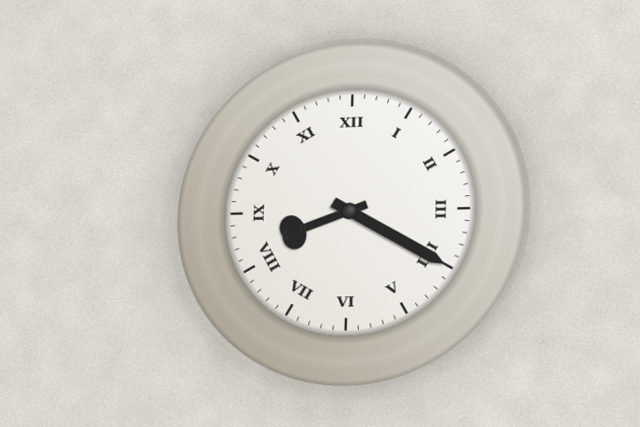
8 h 20 min
